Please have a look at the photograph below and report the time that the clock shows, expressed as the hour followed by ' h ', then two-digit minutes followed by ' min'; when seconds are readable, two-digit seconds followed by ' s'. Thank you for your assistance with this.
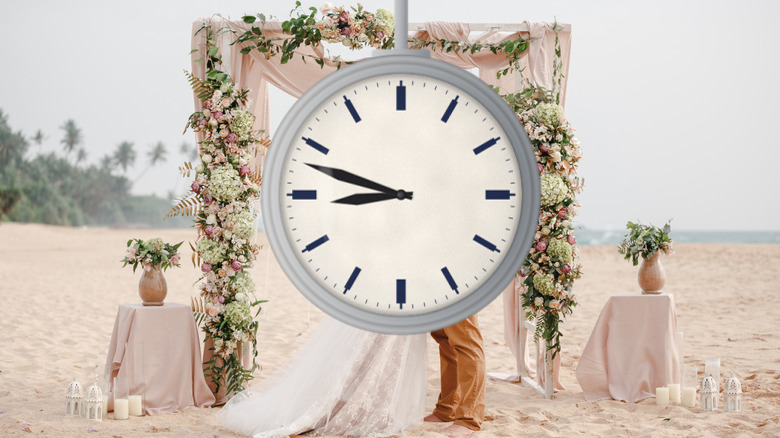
8 h 48 min
